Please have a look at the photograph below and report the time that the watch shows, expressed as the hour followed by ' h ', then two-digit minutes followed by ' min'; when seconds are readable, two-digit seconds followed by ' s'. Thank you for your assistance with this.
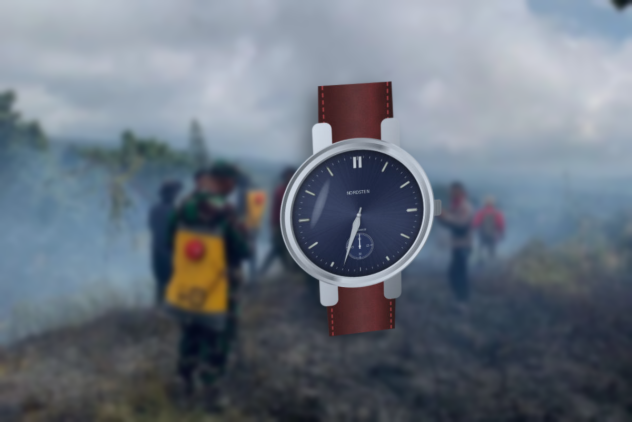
6 h 33 min
